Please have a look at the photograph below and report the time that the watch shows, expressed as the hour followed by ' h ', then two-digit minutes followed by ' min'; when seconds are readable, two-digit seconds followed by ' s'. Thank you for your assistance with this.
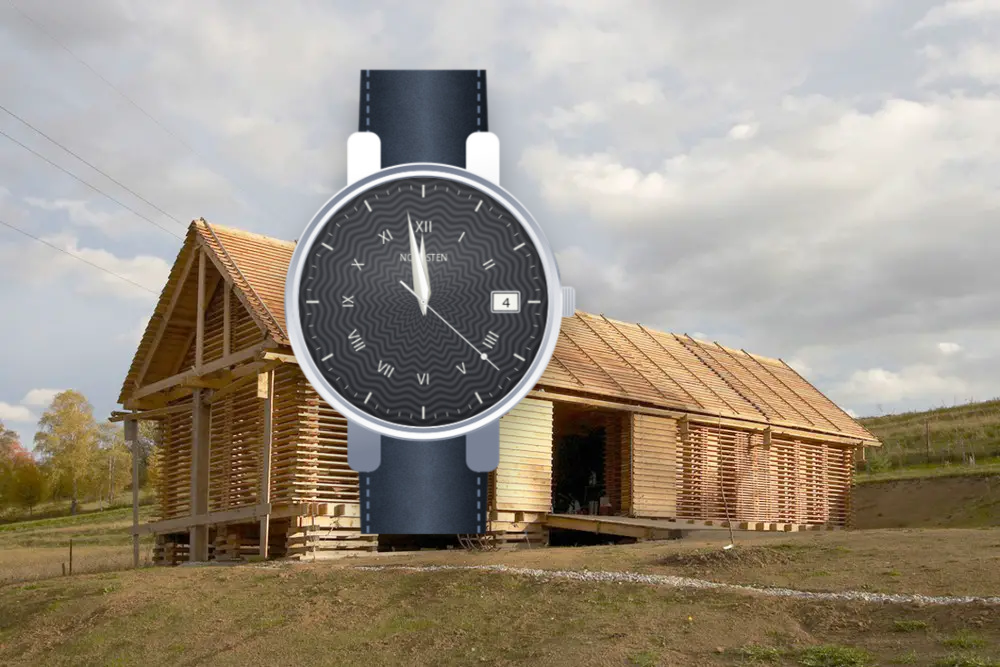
11 h 58 min 22 s
